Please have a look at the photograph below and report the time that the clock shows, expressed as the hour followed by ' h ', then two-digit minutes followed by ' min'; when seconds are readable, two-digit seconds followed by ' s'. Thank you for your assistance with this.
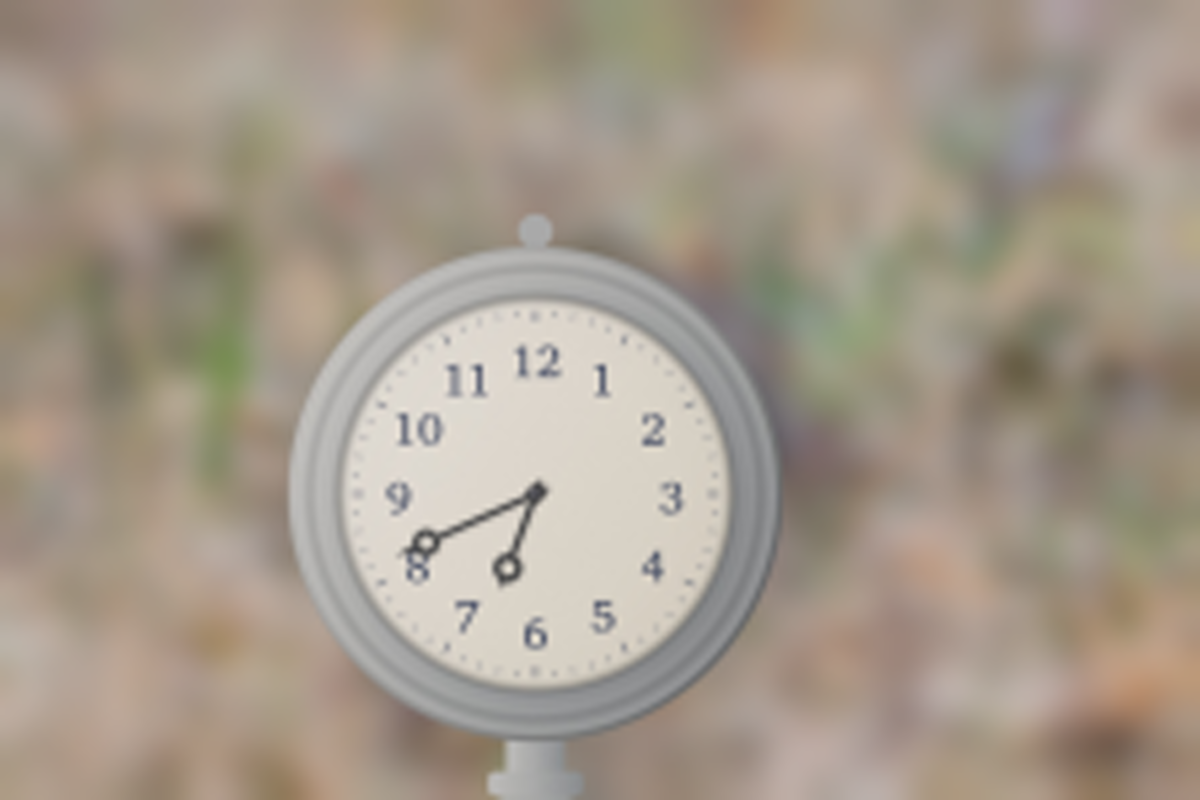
6 h 41 min
